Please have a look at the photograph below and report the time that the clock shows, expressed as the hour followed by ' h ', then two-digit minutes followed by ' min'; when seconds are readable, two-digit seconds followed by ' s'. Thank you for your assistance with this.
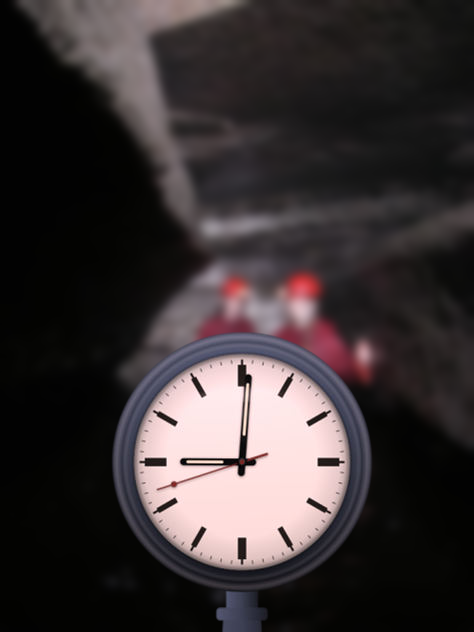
9 h 00 min 42 s
